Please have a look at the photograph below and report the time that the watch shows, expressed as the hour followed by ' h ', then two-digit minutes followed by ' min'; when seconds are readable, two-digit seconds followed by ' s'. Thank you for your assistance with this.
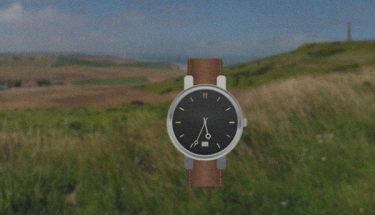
5 h 34 min
